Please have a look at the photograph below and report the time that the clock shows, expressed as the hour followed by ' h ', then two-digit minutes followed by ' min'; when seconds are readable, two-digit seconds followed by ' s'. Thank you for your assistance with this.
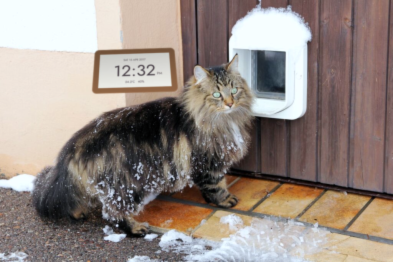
12 h 32 min
